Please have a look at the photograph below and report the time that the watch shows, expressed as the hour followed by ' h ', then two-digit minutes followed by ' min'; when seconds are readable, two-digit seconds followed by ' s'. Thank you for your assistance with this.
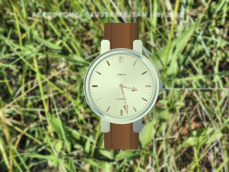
3 h 28 min
